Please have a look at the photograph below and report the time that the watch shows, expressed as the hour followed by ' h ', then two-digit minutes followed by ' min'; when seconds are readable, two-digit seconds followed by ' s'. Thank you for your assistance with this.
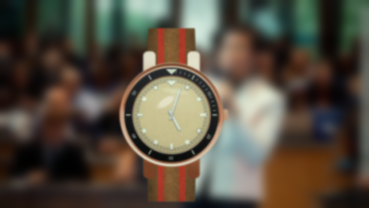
5 h 03 min
